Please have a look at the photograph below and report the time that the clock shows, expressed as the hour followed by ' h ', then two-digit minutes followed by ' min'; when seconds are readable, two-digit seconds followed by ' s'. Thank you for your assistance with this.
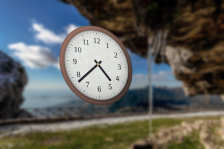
4 h 38 min
